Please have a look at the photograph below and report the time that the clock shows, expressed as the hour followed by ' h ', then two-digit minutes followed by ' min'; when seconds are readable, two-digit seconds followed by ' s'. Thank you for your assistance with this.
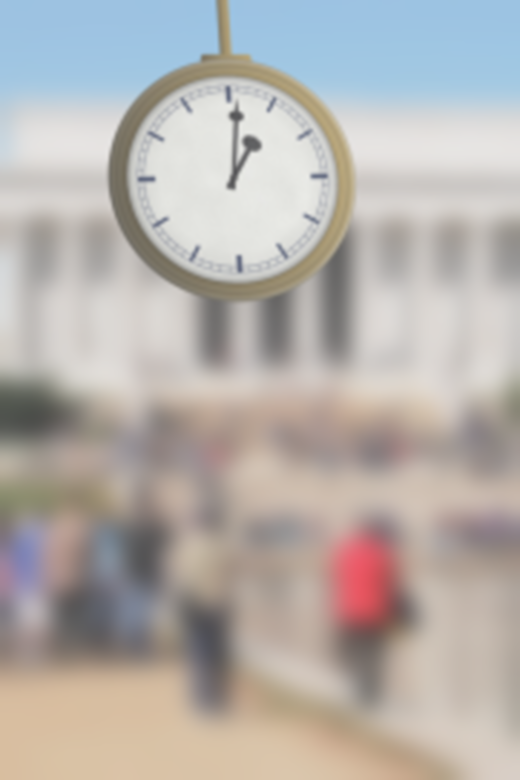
1 h 01 min
